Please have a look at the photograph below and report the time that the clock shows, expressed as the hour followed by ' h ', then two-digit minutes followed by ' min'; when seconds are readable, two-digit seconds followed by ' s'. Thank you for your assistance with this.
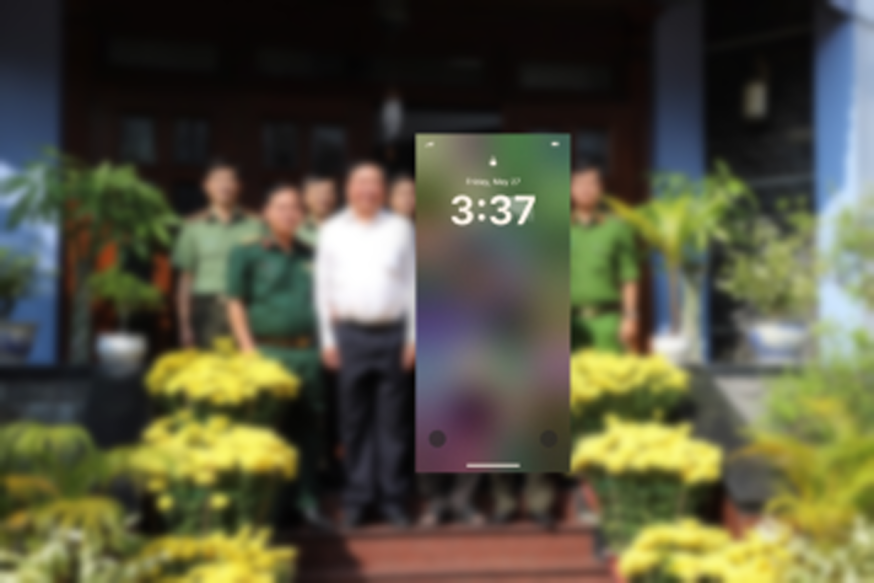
3 h 37 min
